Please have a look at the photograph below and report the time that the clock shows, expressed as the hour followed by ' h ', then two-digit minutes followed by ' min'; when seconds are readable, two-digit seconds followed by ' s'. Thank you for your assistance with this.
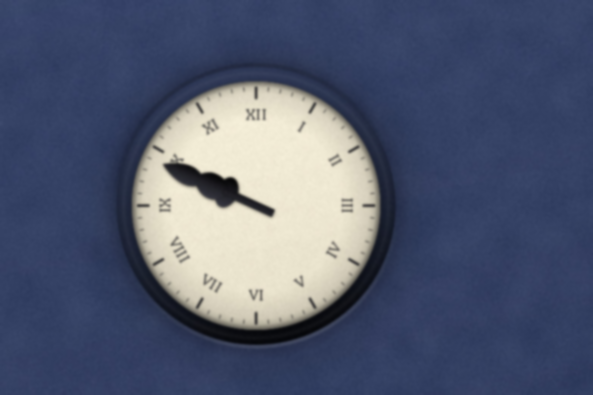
9 h 49 min
